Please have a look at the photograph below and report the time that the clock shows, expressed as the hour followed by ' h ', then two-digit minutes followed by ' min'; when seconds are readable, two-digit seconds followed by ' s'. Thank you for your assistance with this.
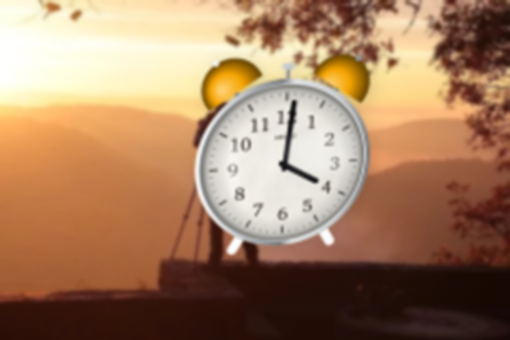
4 h 01 min
